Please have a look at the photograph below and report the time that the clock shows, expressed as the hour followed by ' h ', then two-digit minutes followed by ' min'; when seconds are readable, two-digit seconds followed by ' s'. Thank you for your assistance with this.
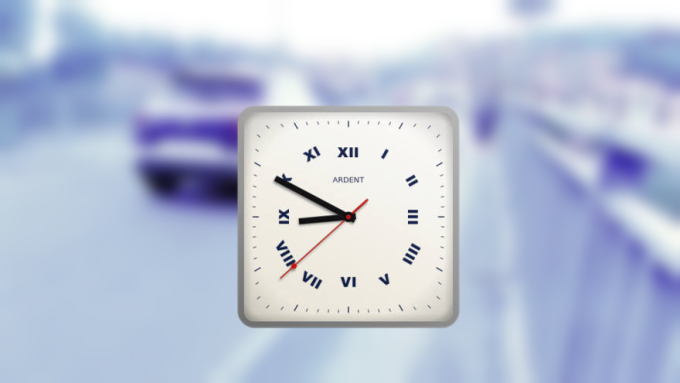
8 h 49 min 38 s
